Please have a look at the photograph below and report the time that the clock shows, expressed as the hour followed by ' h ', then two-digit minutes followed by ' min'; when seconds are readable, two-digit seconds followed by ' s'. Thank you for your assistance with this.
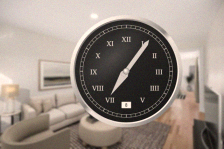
7 h 06 min
